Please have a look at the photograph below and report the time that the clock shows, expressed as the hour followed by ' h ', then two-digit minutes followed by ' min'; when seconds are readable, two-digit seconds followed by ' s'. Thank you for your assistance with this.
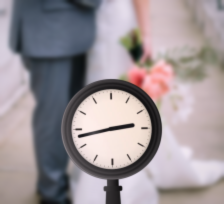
2 h 43 min
